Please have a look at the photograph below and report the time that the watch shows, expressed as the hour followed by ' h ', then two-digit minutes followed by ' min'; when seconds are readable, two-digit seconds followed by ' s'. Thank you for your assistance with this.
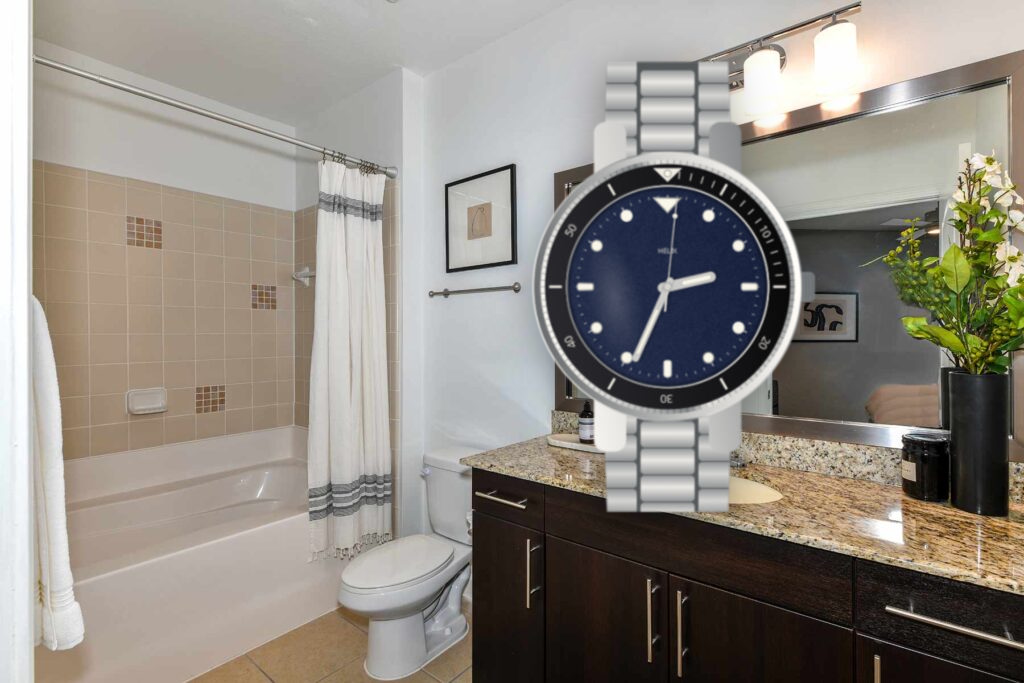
2 h 34 min 01 s
